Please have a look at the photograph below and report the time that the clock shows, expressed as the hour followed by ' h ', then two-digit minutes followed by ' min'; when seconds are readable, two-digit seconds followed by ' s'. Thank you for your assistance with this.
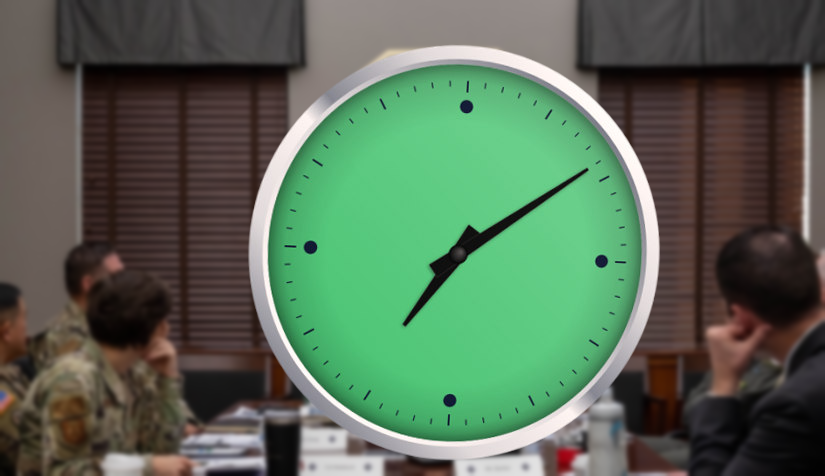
7 h 09 min
